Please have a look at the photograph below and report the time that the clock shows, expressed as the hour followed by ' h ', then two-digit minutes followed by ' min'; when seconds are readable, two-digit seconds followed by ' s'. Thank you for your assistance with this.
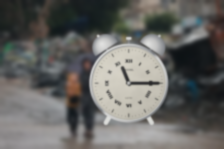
11 h 15 min
